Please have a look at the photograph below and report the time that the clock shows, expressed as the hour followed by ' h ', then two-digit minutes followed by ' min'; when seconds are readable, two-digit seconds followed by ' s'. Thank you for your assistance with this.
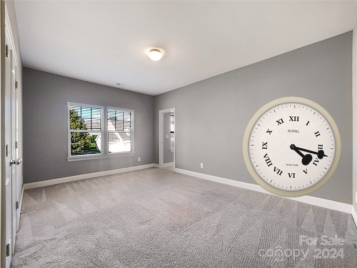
4 h 17 min
